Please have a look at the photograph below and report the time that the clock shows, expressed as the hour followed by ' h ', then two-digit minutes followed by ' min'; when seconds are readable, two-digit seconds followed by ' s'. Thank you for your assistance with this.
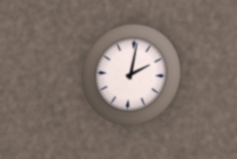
2 h 01 min
